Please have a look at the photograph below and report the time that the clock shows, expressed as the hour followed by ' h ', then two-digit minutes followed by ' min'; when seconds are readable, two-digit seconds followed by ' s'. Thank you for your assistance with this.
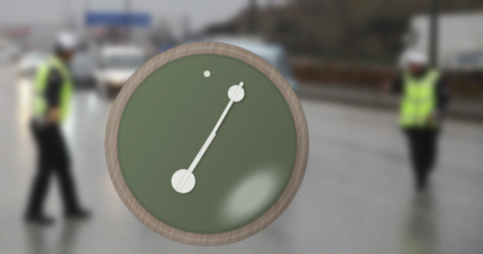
7 h 05 min
